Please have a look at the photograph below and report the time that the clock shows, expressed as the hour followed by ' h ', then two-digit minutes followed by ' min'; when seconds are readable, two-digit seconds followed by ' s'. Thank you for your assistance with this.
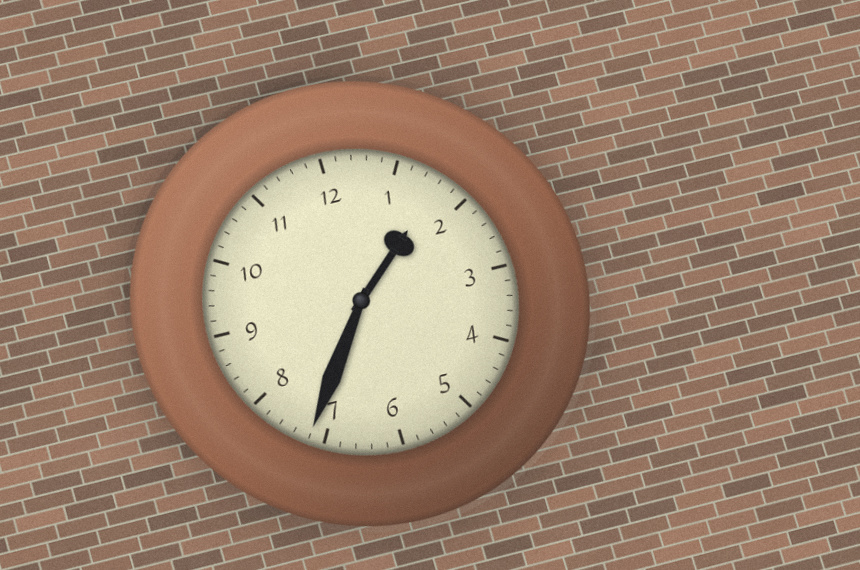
1 h 36 min
